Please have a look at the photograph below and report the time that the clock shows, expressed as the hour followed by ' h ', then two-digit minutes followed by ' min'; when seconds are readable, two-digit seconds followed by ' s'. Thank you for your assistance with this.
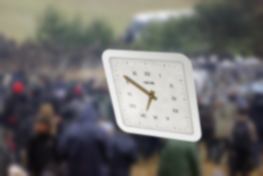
6 h 51 min
